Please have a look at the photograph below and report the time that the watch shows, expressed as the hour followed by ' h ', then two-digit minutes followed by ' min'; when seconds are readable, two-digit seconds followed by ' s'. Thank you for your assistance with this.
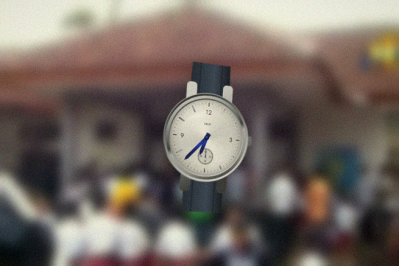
6 h 37 min
